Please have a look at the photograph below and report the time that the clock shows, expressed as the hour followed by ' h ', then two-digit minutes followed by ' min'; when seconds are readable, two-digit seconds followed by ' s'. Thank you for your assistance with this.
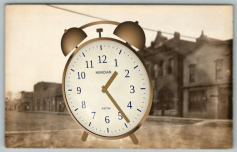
1 h 24 min
